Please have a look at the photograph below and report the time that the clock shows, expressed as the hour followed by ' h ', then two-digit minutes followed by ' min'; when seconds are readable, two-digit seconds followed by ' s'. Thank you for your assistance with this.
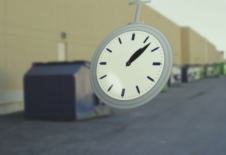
1 h 07 min
